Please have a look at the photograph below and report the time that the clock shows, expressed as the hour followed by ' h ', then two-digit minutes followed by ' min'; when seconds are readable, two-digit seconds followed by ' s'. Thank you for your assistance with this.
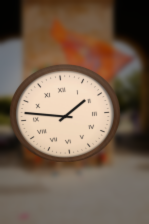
1 h 47 min
